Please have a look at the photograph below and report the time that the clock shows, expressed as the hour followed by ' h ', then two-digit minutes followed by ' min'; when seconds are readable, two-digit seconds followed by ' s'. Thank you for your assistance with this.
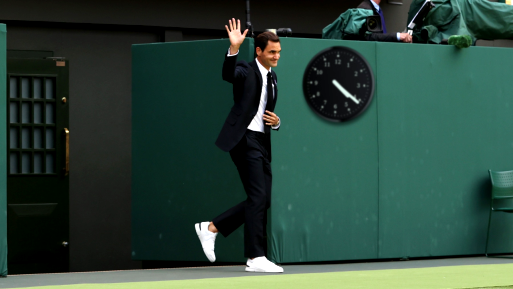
4 h 21 min
